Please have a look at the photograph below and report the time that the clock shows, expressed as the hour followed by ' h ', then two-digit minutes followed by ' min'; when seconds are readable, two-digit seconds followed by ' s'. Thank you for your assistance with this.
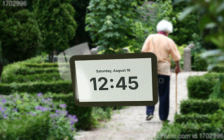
12 h 45 min
